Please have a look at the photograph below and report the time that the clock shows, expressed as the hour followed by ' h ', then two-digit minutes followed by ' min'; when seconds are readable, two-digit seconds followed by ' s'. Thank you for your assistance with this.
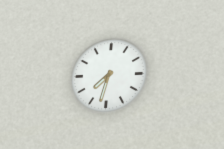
7 h 32 min
